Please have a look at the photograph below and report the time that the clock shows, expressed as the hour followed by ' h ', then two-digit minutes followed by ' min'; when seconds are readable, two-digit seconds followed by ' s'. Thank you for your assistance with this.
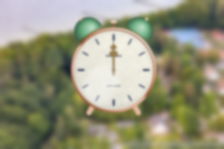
12 h 00 min
